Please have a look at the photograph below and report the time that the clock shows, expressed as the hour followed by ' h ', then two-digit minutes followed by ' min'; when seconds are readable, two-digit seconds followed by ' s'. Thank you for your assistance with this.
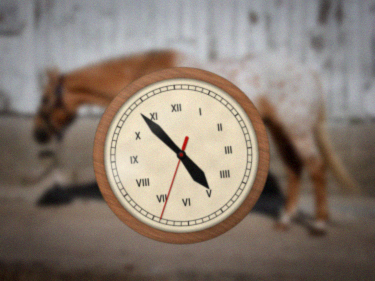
4 h 53 min 34 s
